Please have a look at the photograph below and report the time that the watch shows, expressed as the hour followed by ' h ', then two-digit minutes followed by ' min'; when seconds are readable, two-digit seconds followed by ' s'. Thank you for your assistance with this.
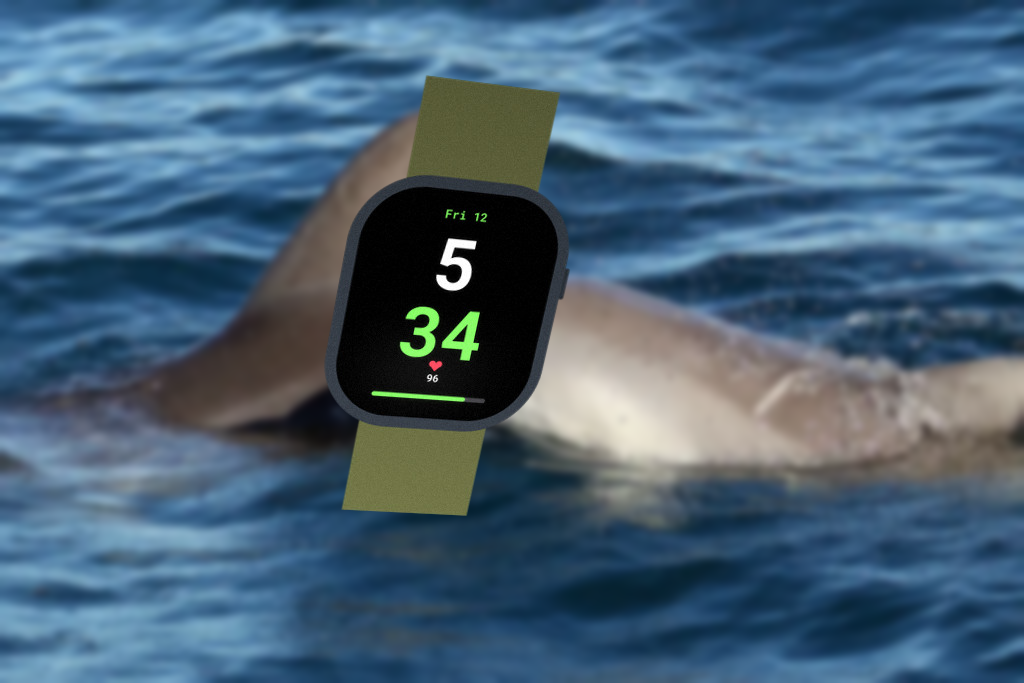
5 h 34 min
